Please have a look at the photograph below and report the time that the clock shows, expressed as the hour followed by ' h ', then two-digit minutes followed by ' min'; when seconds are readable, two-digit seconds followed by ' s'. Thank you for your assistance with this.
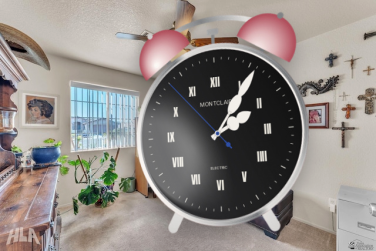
2 h 05 min 53 s
